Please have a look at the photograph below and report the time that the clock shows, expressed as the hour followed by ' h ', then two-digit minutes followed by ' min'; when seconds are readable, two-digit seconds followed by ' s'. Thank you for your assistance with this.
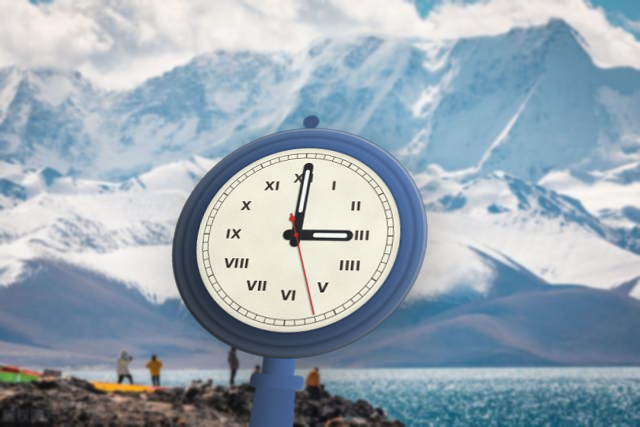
3 h 00 min 27 s
